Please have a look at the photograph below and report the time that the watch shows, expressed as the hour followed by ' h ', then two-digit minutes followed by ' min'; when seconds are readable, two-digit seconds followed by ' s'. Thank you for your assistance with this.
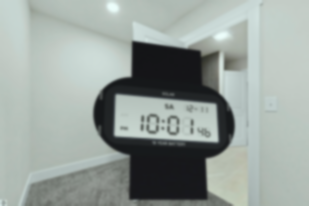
10 h 01 min
